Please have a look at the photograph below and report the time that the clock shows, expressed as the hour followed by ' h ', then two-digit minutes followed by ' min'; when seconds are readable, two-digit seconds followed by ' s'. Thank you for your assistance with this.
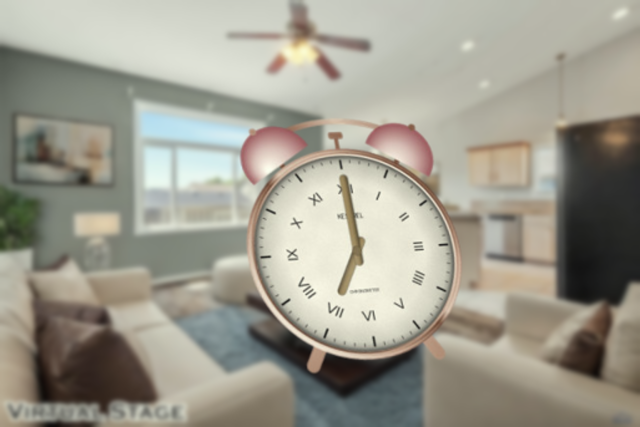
7 h 00 min
